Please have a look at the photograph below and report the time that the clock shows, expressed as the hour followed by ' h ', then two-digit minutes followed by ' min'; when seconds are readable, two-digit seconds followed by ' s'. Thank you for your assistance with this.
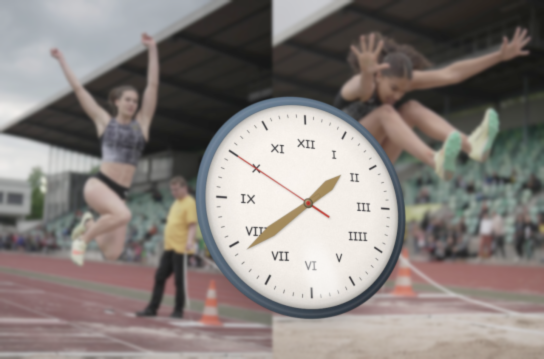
1 h 38 min 50 s
